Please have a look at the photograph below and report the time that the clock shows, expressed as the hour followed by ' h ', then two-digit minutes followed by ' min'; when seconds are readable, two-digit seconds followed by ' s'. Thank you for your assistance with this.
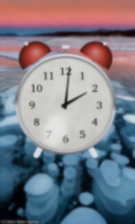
2 h 01 min
